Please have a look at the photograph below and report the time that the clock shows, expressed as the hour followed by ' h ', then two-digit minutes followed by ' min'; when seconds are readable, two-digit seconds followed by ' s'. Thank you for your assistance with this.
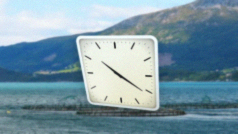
10 h 21 min
